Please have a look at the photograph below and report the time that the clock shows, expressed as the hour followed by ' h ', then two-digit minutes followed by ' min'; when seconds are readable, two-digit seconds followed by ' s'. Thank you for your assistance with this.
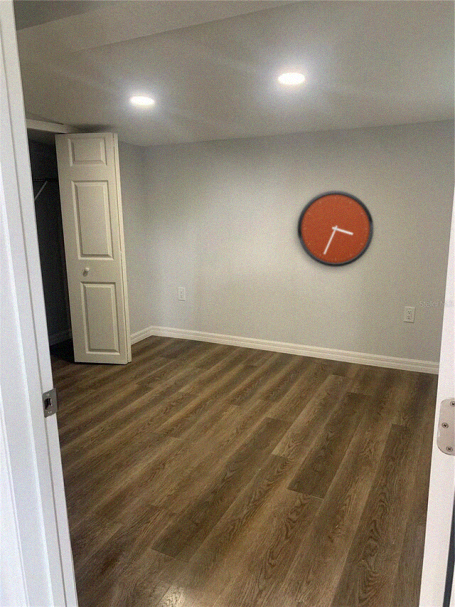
3 h 34 min
